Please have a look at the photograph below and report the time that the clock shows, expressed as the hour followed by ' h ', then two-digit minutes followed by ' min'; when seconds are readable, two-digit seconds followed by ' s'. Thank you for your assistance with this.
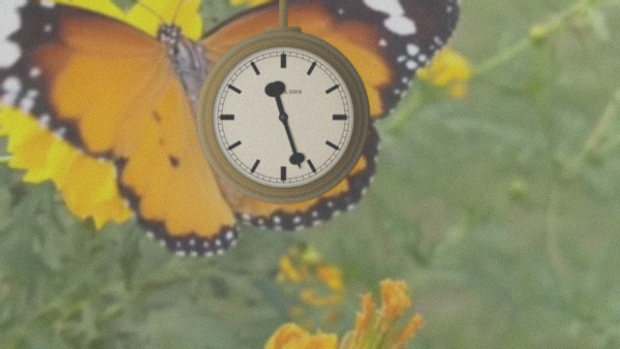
11 h 27 min
